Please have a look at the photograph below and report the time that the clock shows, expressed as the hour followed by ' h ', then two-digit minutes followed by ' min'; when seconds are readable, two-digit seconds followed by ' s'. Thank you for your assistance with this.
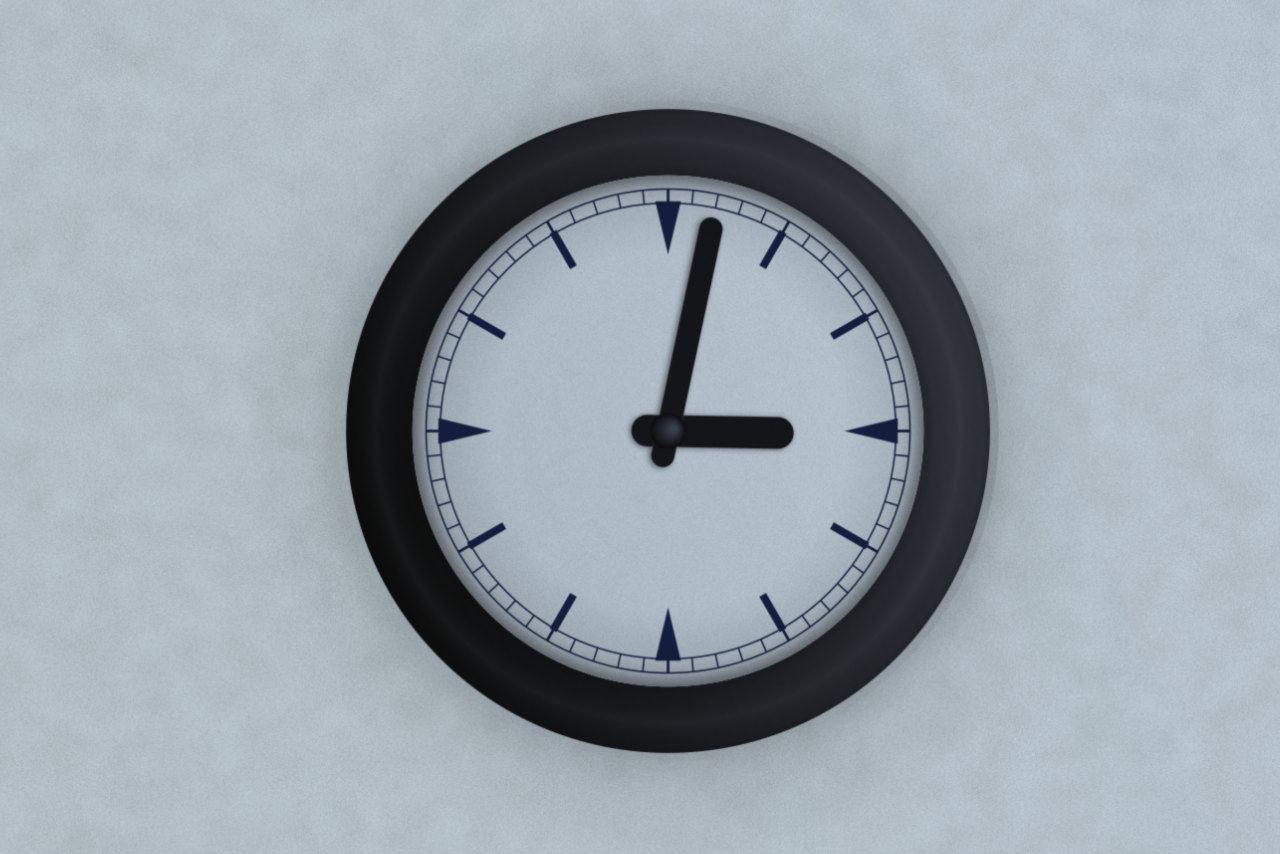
3 h 02 min
